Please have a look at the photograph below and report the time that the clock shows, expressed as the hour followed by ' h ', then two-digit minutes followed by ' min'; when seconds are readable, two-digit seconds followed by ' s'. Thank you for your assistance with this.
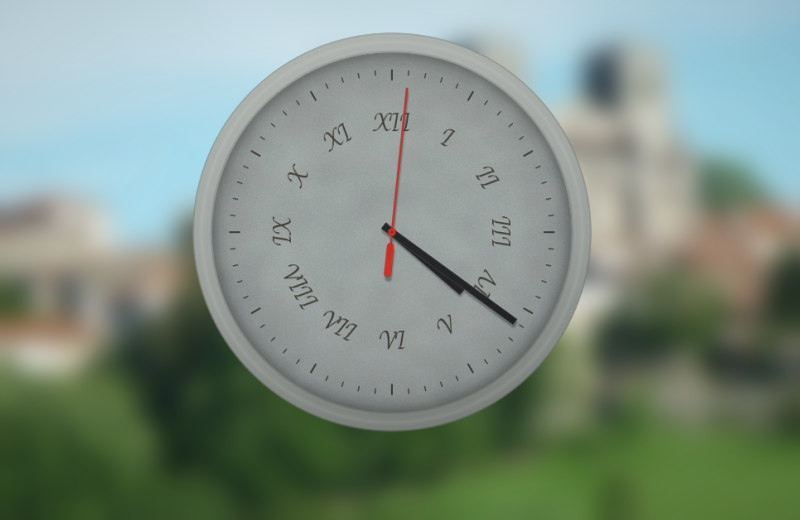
4 h 21 min 01 s
